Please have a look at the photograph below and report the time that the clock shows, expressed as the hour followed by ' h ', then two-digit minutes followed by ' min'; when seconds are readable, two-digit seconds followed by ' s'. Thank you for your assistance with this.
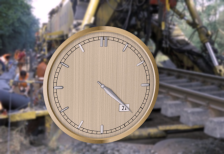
4 h 22 min
